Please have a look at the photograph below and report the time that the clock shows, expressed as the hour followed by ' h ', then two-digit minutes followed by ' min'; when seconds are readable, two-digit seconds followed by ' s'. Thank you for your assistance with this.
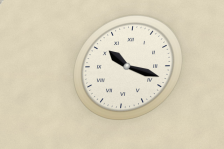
10 h 18 min
